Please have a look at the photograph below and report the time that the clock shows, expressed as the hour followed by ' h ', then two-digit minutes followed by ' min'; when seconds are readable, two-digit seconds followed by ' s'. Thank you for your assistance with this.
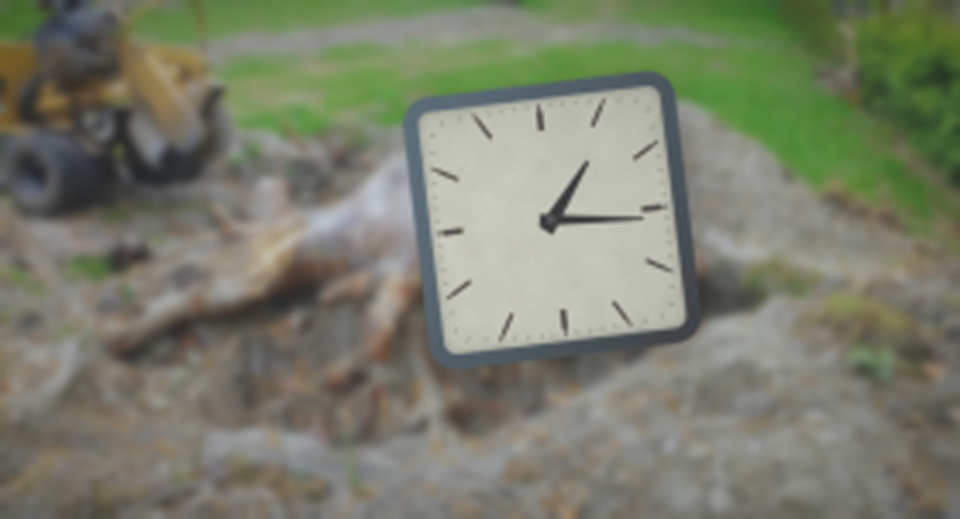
1 h 16 min
